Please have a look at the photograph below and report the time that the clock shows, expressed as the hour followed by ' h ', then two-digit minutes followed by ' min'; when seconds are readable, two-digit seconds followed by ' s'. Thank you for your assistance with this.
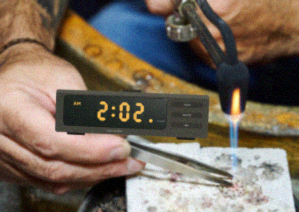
2 h 02 min
